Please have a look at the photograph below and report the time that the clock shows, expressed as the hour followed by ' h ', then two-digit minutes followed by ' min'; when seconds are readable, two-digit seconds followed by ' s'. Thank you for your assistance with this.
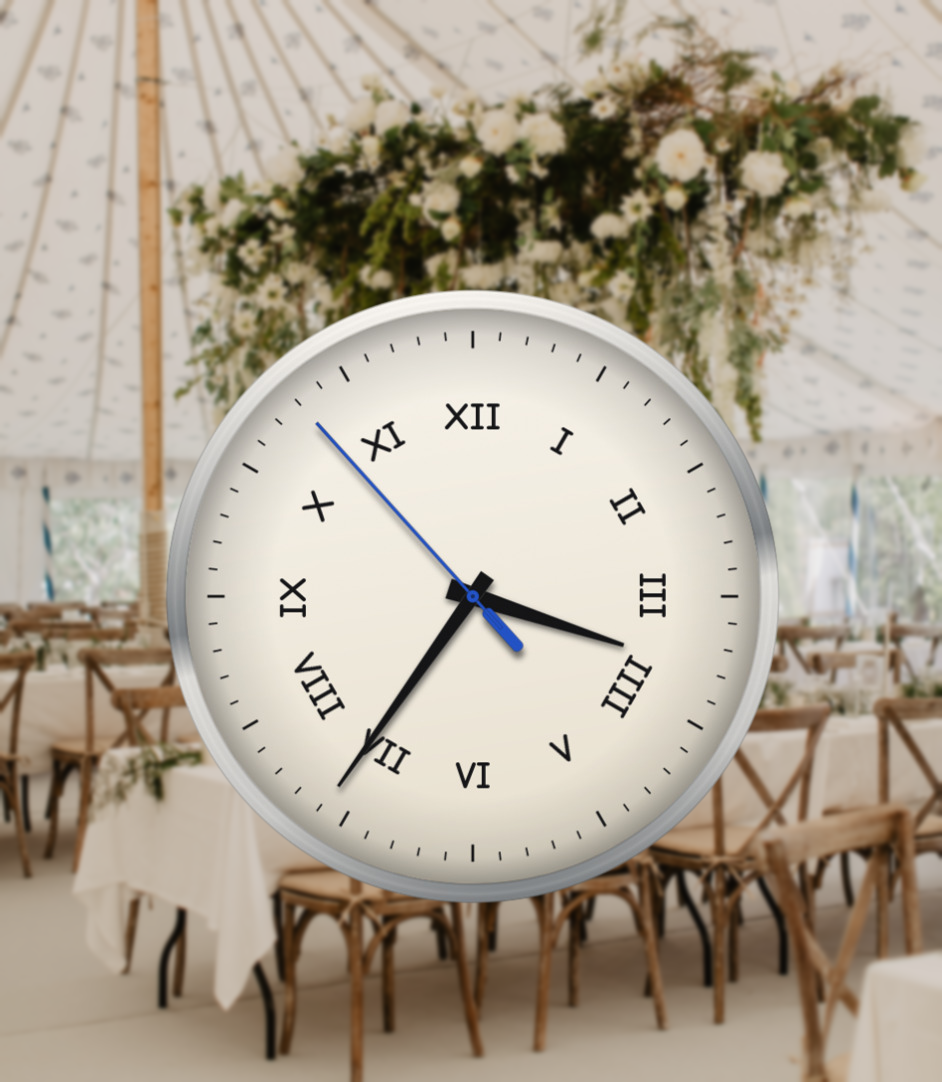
3 h 35 min 53 s
